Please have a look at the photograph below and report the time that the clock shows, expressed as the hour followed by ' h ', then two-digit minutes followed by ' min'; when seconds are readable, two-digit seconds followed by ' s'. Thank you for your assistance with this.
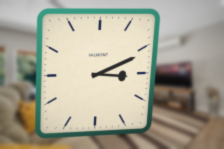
3 h 11 min
